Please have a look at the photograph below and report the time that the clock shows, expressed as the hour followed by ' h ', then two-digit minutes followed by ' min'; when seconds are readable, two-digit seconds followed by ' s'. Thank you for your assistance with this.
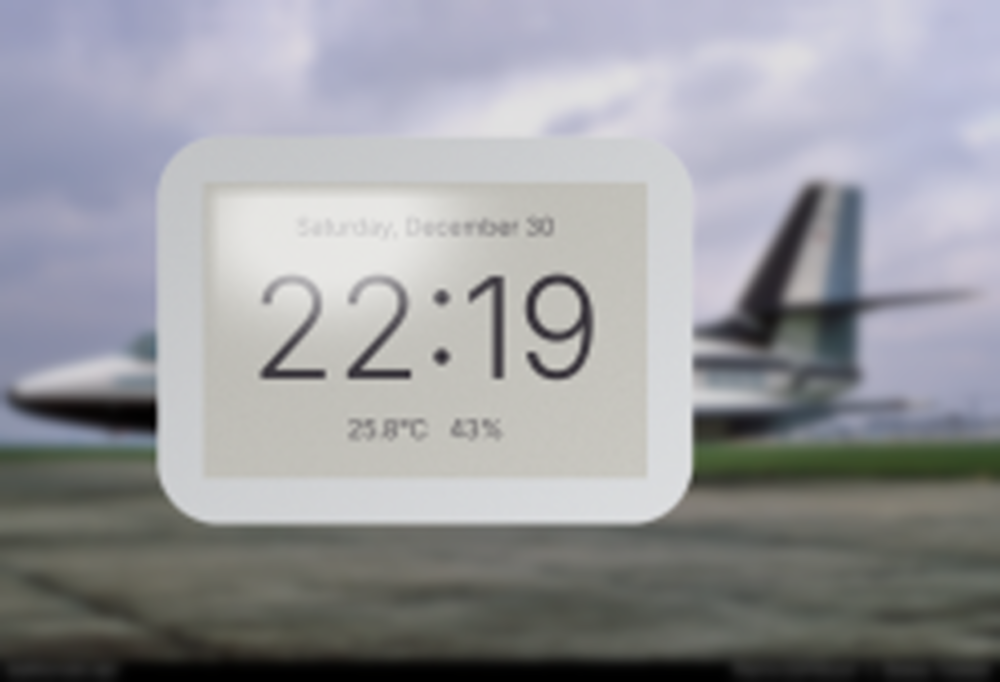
22 h 19 min
